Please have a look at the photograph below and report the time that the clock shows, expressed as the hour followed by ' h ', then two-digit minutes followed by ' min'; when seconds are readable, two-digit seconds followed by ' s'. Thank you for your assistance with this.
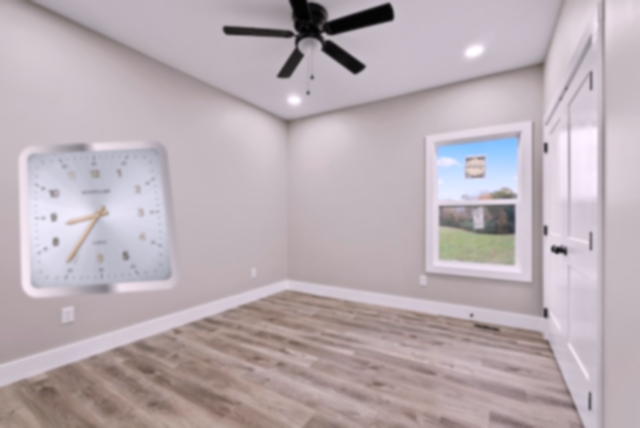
8 h 36 min
